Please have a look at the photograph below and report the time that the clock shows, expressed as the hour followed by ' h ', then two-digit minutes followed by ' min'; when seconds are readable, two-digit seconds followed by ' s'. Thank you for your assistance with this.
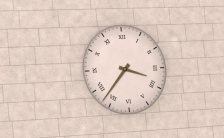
3 h 37 min
